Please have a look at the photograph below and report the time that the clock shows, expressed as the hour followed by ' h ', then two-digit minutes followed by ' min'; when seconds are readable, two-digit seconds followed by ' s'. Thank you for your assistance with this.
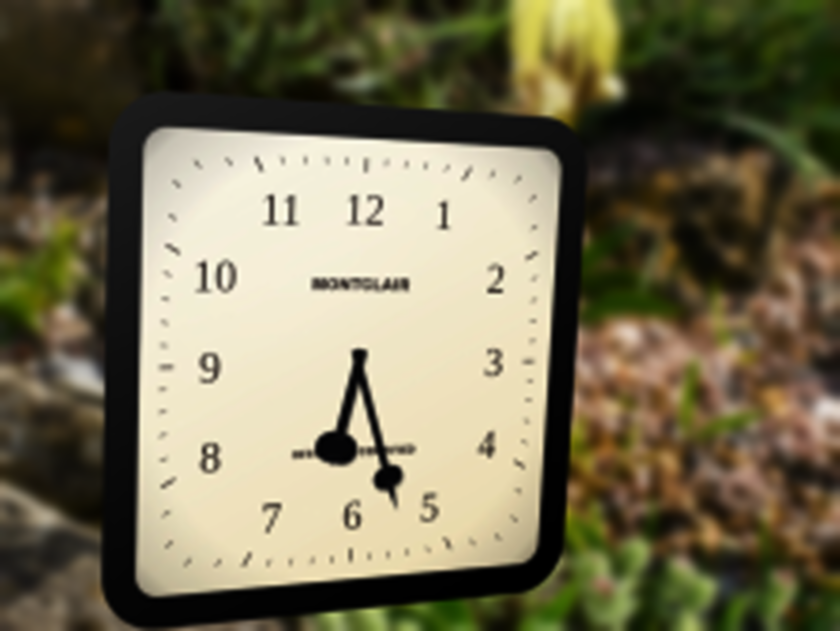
6 h 27 min
